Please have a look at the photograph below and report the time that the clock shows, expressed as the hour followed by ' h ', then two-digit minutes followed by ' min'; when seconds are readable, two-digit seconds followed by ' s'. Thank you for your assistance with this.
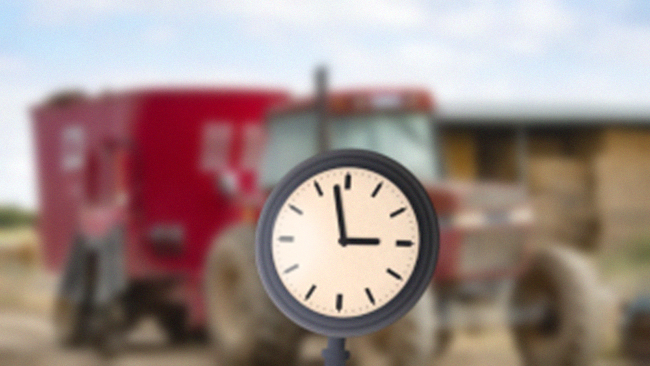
2 h 58 min
